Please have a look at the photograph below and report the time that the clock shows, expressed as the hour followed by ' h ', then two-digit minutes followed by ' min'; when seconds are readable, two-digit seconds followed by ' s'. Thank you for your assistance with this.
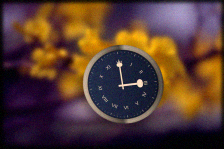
3 h 00 min
